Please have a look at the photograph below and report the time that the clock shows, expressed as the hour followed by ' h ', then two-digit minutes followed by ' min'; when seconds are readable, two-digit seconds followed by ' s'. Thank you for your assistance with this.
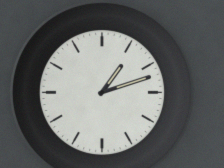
1 h 12 min
